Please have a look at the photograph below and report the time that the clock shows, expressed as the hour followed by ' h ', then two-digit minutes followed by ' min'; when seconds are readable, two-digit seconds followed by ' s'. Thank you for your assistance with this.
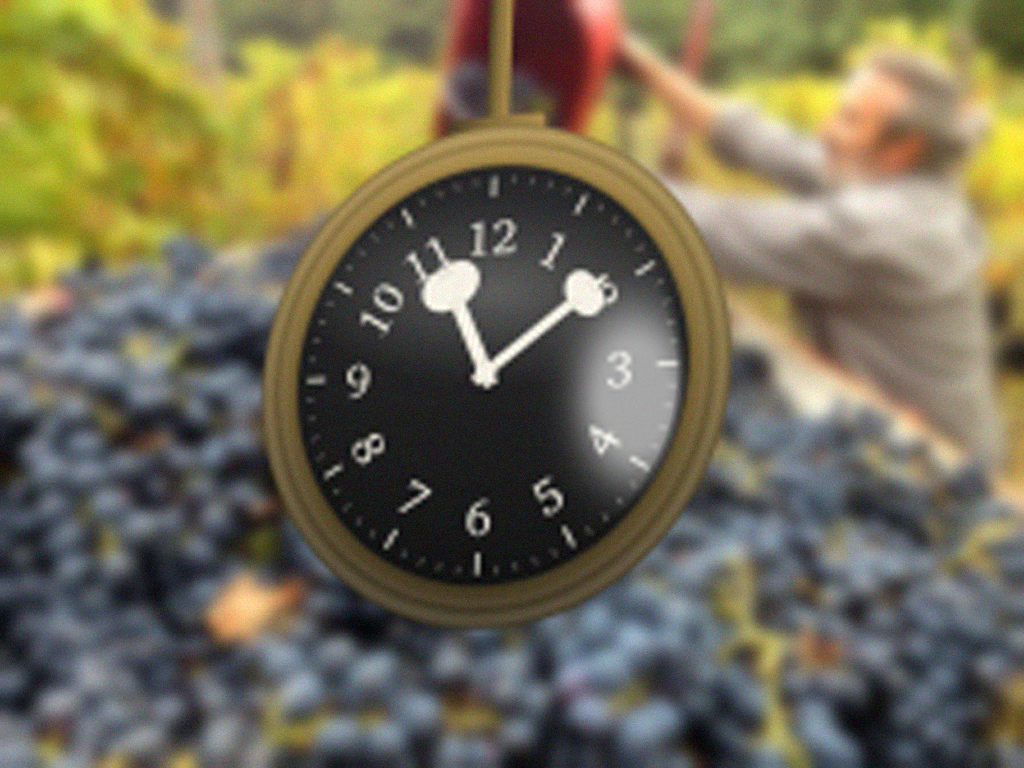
11 h 09 min
